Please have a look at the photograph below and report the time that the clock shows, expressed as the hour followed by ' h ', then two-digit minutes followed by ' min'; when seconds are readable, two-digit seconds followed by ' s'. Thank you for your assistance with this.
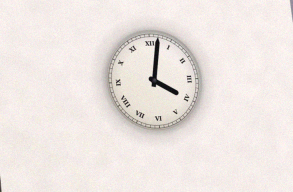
4 h 02 min
